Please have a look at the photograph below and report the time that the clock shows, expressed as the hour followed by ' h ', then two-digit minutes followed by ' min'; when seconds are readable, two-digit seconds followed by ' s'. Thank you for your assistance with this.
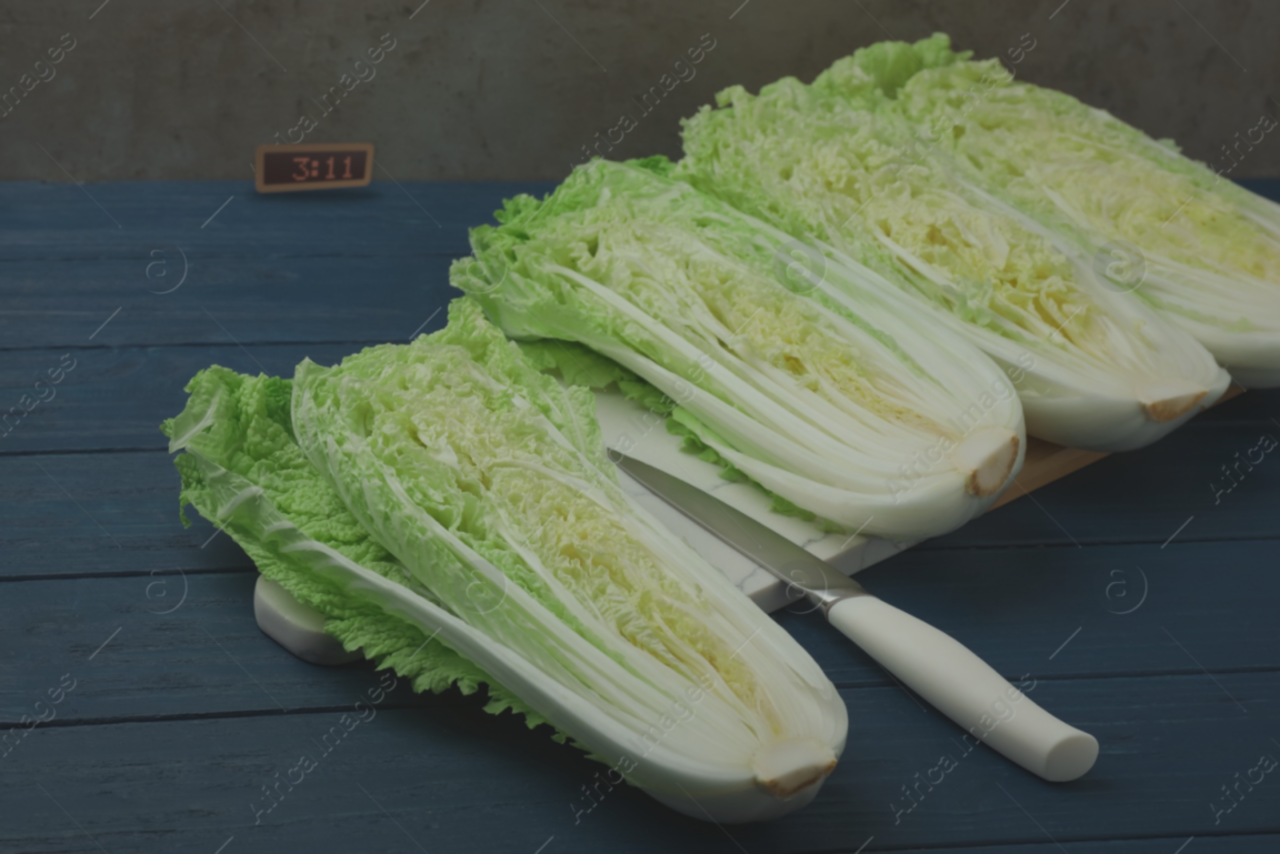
3 h 11 min
